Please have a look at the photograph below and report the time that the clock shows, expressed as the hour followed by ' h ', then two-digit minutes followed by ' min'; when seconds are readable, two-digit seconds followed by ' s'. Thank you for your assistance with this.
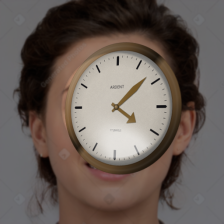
4 h 08 min
